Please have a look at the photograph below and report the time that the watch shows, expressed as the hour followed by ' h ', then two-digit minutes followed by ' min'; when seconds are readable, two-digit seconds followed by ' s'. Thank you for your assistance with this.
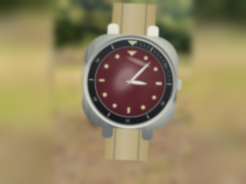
3 h 07 min
